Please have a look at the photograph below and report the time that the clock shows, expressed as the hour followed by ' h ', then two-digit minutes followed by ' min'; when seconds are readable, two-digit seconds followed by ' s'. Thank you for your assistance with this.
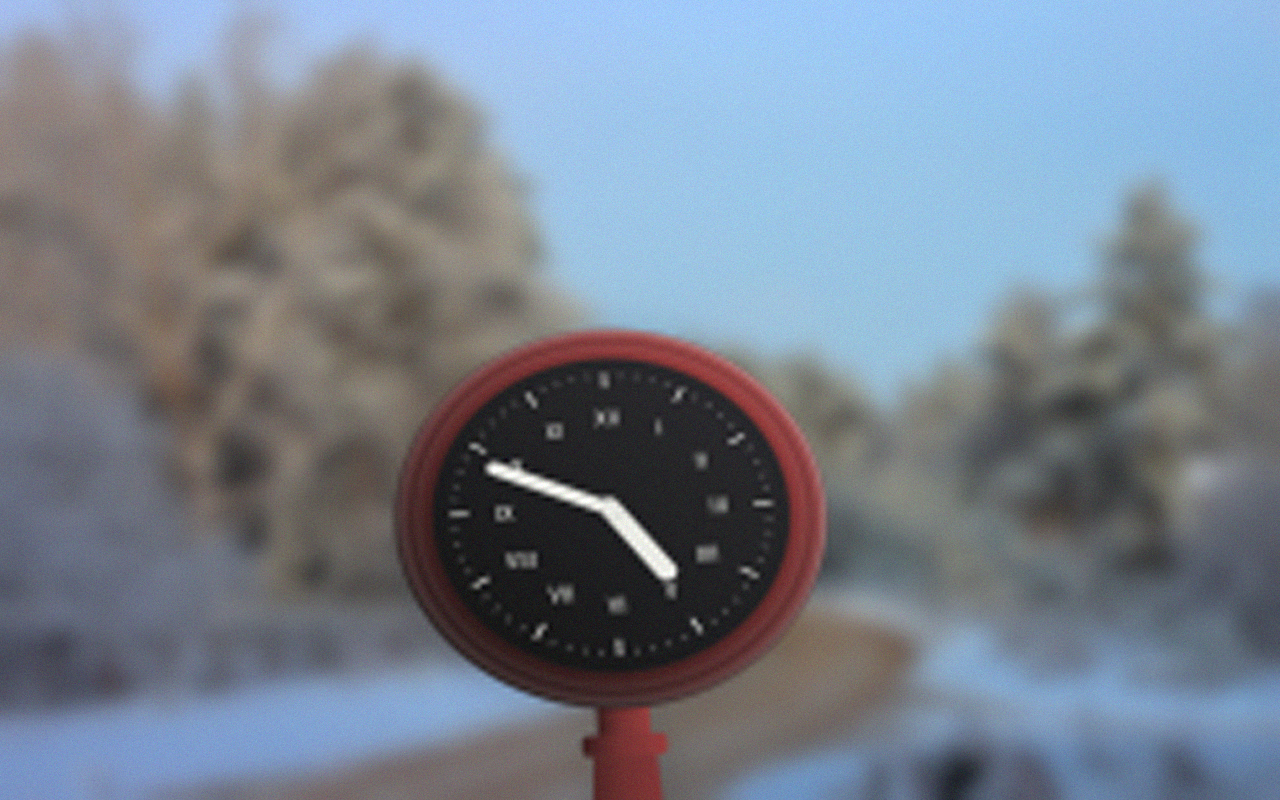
4 h 49 min
